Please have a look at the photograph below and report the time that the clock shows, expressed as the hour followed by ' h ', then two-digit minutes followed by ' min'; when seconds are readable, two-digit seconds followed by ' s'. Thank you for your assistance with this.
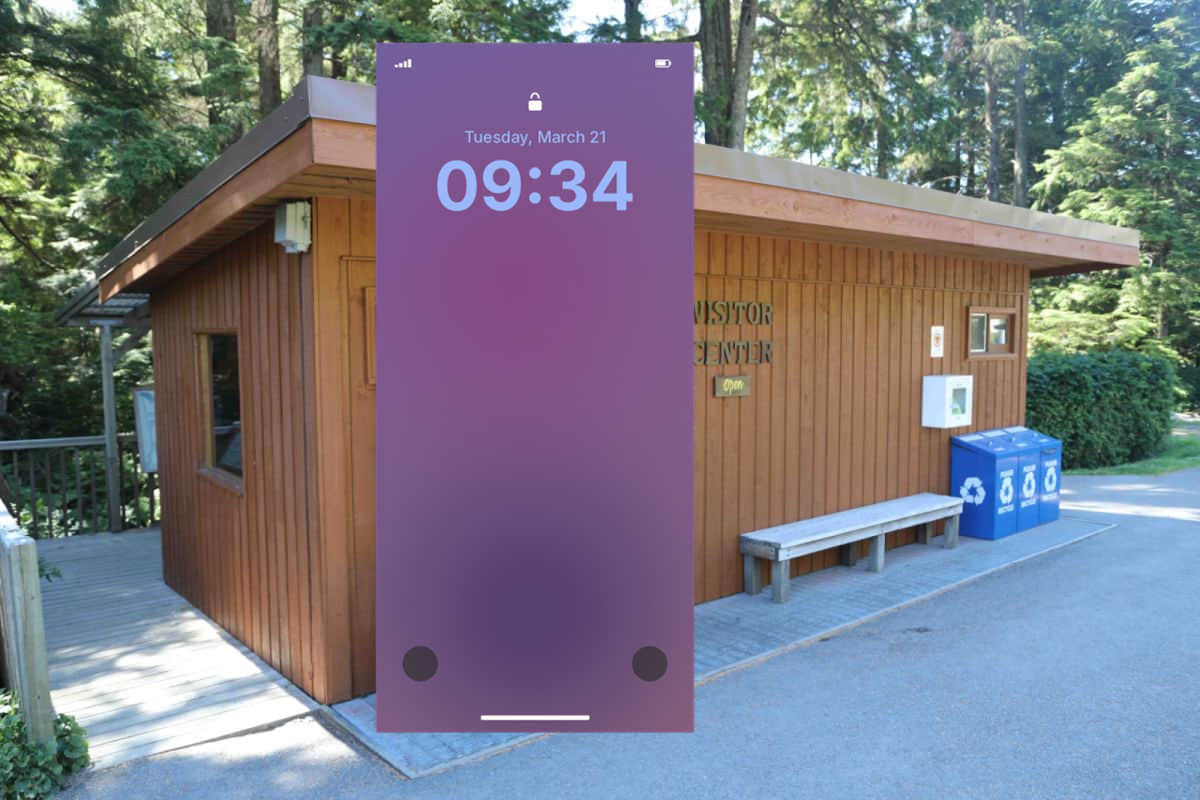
9 h 34 min
